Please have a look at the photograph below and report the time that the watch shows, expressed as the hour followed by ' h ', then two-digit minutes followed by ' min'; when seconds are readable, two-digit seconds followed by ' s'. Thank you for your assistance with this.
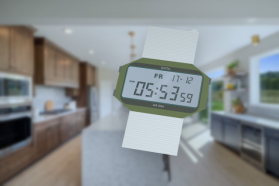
5 h 53 min 59 s
